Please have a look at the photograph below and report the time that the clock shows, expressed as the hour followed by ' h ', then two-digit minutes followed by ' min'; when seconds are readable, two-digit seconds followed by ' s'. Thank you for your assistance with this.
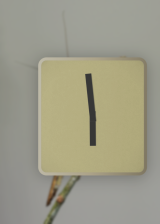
5 h 59 min
